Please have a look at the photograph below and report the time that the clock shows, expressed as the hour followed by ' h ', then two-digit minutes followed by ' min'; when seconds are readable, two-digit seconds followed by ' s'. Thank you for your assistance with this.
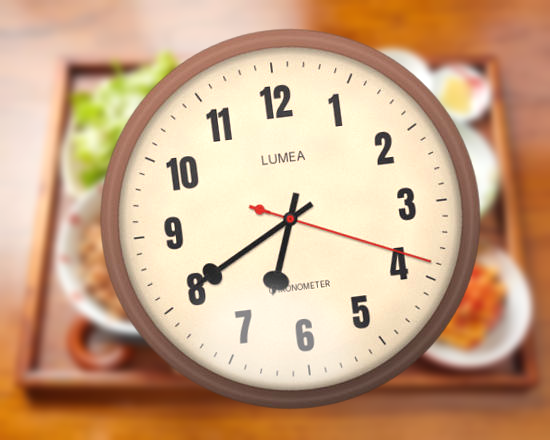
6 h 40 min 19 s
